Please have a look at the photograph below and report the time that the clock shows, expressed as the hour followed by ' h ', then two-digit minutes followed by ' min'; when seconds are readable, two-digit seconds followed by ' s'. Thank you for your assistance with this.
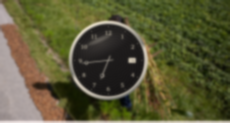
6 h 44 min
